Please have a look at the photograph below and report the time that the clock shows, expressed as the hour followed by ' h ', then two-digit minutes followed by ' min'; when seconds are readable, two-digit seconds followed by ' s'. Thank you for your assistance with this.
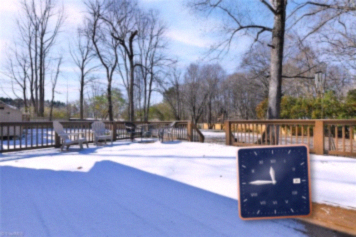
11 h 45 min
